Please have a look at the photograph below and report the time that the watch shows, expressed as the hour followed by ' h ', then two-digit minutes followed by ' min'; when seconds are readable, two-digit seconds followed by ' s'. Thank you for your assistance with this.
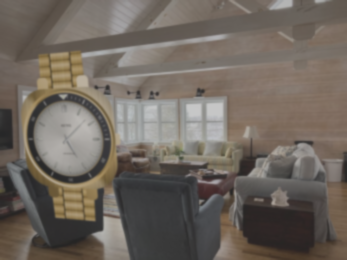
5 h 08 min
